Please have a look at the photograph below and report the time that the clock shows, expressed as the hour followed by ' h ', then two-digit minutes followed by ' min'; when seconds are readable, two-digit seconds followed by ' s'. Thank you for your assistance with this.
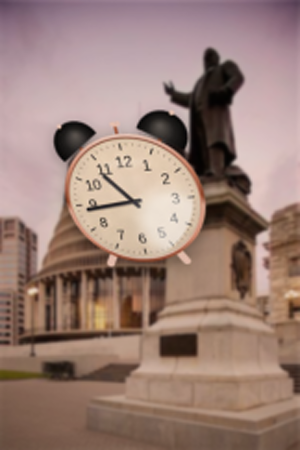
10 h 44 min
